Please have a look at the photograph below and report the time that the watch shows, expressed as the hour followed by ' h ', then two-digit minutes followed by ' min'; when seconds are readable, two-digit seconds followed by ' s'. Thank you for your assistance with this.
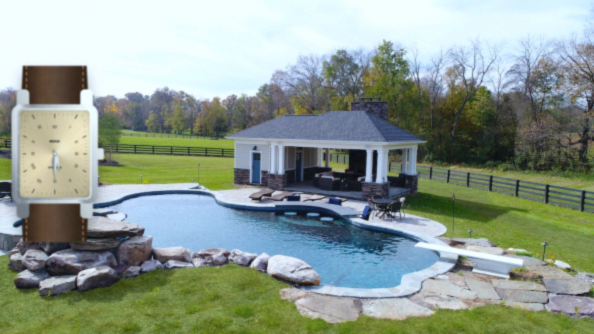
5 h 30 min
